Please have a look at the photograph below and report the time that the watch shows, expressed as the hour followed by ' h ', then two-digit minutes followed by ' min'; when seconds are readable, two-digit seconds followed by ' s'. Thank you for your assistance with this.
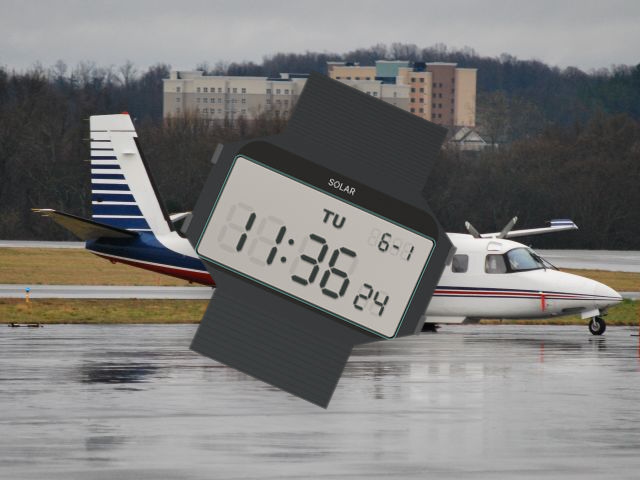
11 h 36 min 24 s
